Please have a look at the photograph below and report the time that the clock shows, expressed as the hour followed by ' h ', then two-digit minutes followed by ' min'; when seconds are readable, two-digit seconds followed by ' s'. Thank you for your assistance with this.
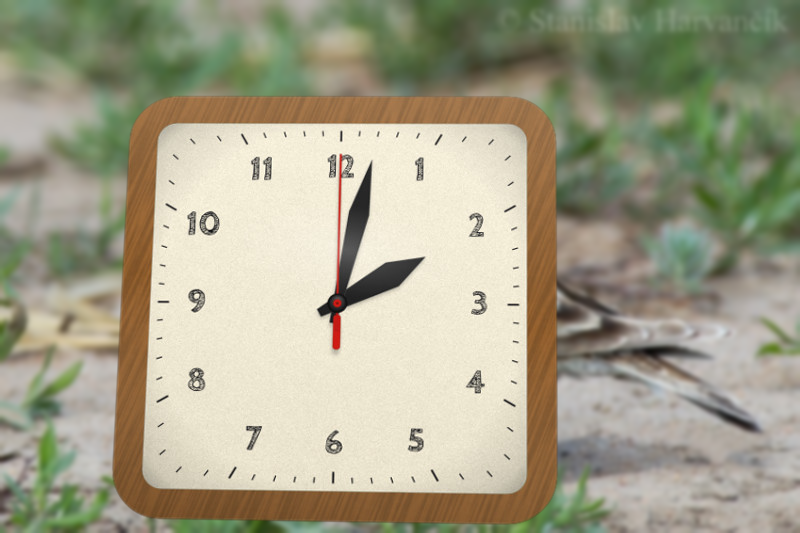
2 h 02 min 00 s
